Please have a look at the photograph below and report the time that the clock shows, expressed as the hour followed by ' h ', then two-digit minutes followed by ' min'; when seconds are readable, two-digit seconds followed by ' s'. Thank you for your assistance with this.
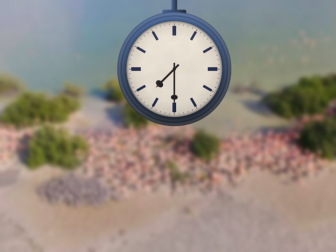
7 h 30 min
